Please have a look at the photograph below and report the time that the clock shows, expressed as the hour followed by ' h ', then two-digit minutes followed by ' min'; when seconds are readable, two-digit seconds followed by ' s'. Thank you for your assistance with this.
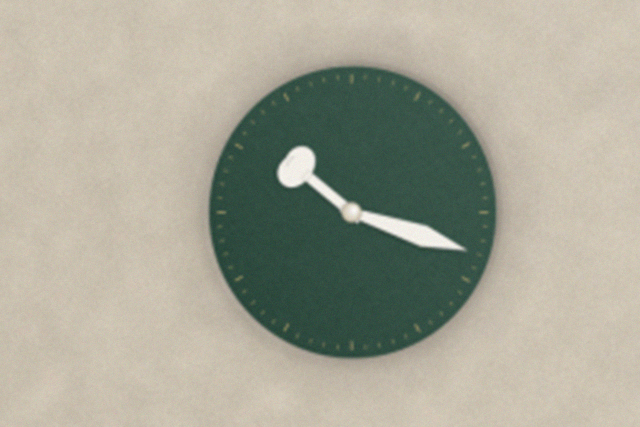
10 h 18 min
